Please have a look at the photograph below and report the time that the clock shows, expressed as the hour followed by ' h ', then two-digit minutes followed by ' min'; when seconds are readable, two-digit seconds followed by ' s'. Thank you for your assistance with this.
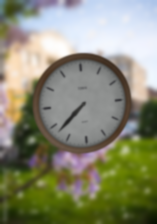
7 h 38 min
